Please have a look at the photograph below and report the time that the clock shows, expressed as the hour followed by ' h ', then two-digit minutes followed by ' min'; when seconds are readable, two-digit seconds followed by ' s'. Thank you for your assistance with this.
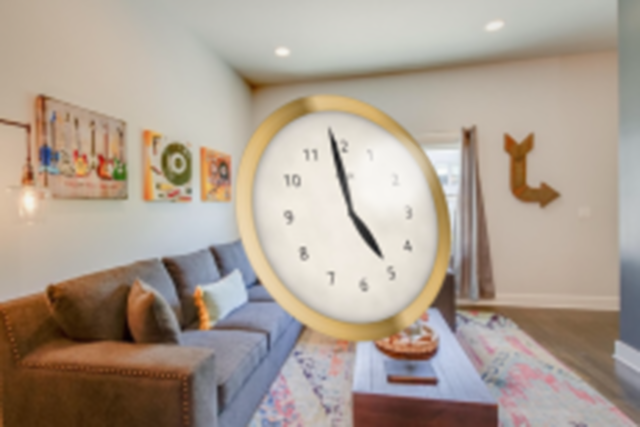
4 h 59 min
